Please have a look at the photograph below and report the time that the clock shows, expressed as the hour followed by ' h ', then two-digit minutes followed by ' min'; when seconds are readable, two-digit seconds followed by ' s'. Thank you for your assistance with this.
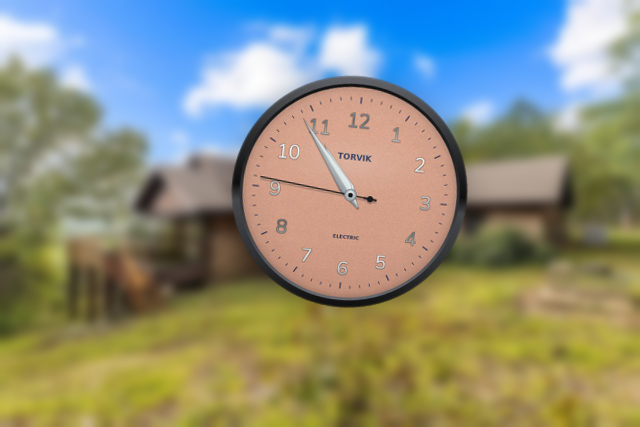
10 h 53 min 46 s
